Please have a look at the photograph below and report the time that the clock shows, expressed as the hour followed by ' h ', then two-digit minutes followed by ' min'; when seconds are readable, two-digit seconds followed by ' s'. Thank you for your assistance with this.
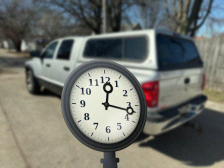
12 h 17 min
